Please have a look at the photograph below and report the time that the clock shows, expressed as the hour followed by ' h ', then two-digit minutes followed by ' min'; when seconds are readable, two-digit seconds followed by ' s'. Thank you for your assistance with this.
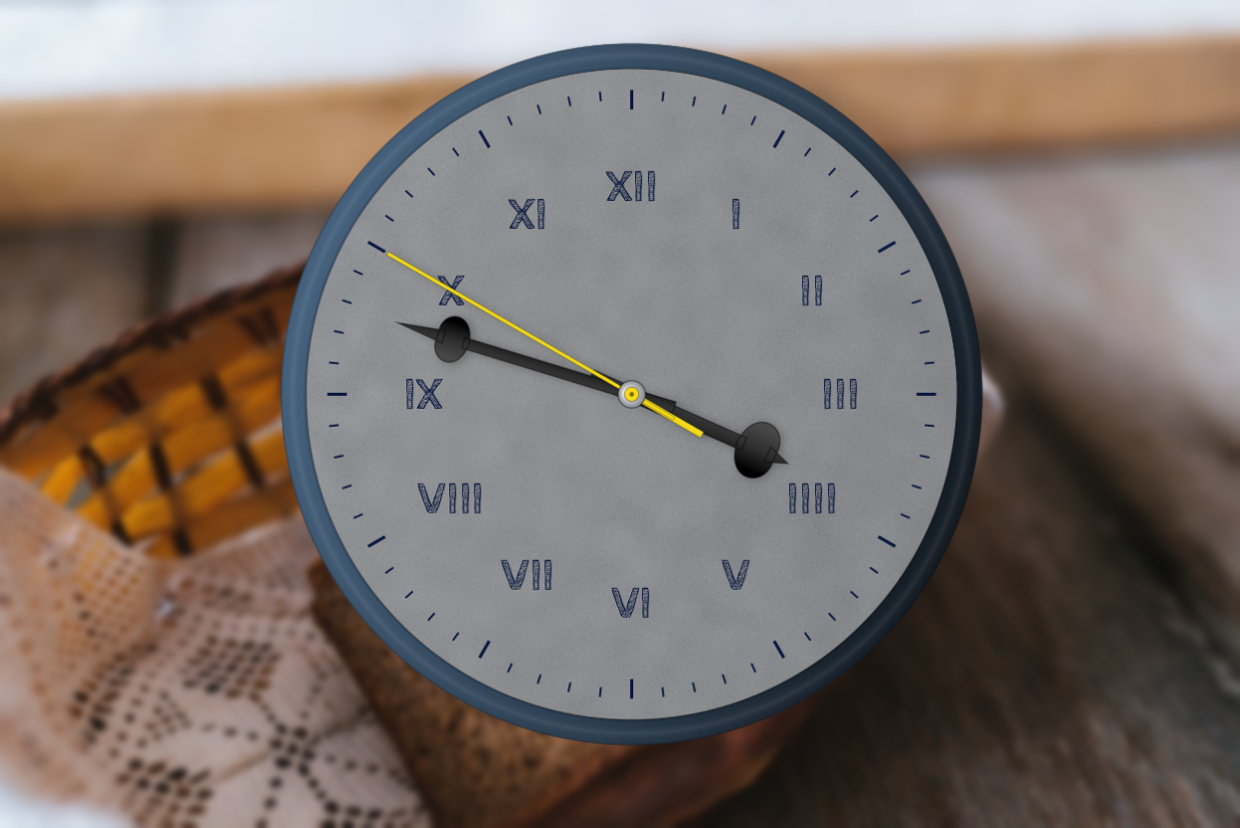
3 h 47 min 50 s
